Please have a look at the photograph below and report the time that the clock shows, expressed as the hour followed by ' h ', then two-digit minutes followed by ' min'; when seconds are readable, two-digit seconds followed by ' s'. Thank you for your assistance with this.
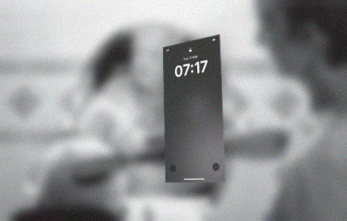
7 h 17 min
